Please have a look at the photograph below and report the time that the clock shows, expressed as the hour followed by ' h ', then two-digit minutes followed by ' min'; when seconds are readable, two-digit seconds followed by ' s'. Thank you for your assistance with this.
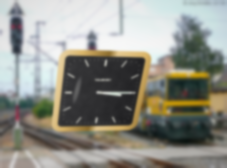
3 h 15 min
